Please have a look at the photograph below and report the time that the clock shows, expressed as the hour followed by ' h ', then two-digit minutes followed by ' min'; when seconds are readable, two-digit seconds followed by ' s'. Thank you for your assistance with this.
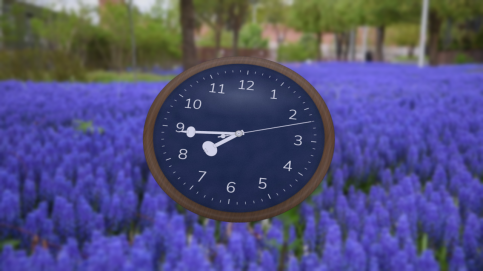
7 h 44 min 12 s
